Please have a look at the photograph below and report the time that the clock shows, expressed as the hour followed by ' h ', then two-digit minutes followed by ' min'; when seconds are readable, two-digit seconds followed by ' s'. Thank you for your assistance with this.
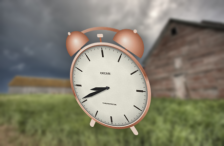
8 h 41 min
